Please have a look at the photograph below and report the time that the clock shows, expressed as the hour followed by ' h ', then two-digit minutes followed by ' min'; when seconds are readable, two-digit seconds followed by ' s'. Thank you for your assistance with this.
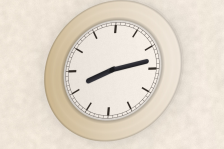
8 h 13 min
